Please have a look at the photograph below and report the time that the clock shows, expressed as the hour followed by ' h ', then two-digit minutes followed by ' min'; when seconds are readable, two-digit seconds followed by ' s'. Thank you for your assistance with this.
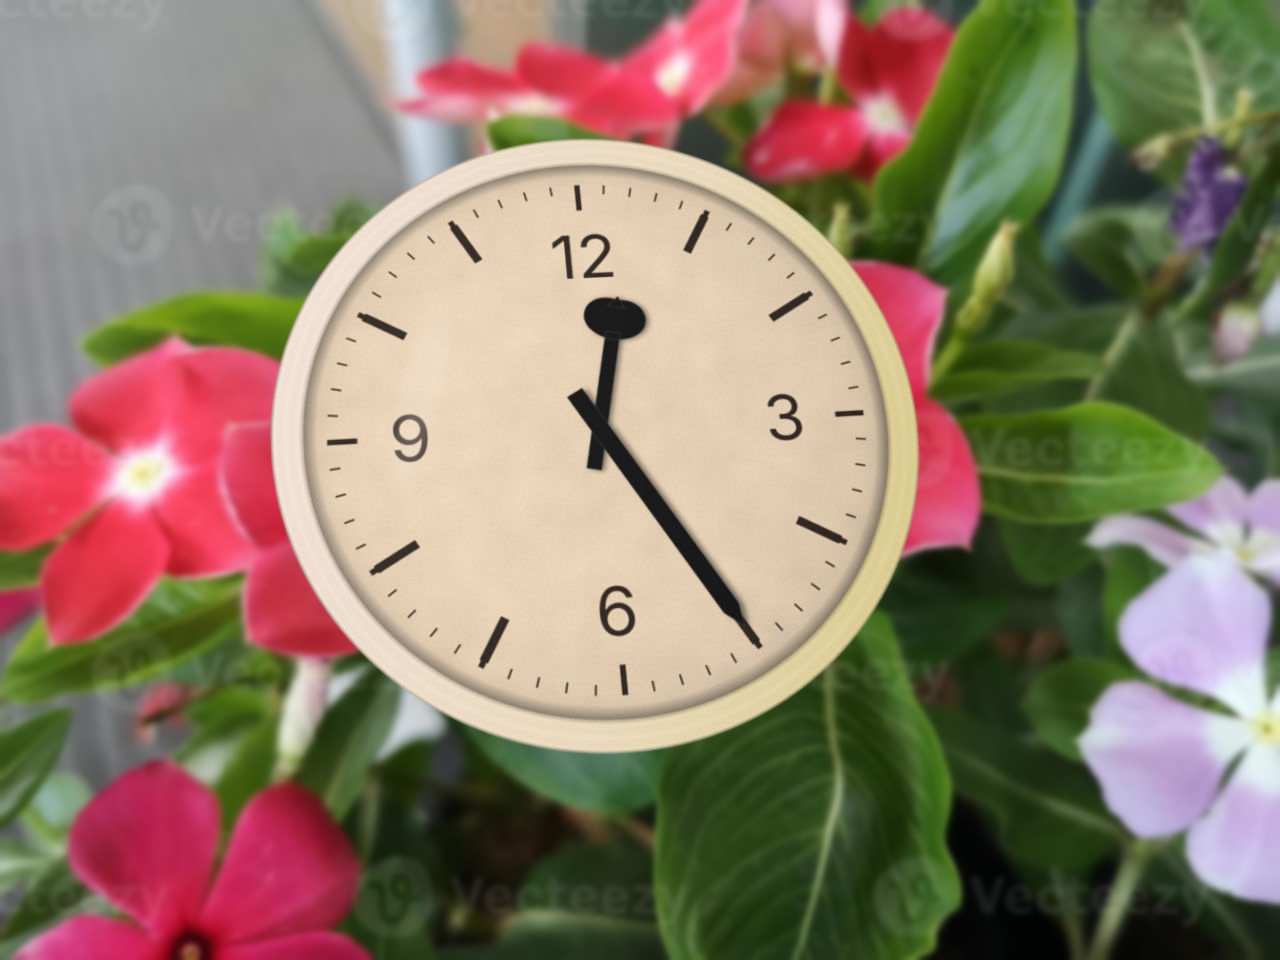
12 h 25 min
